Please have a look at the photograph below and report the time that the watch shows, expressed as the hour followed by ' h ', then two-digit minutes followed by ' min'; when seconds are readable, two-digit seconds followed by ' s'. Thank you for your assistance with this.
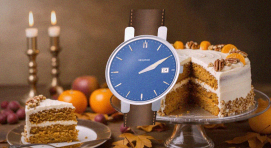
2 h 10 min
